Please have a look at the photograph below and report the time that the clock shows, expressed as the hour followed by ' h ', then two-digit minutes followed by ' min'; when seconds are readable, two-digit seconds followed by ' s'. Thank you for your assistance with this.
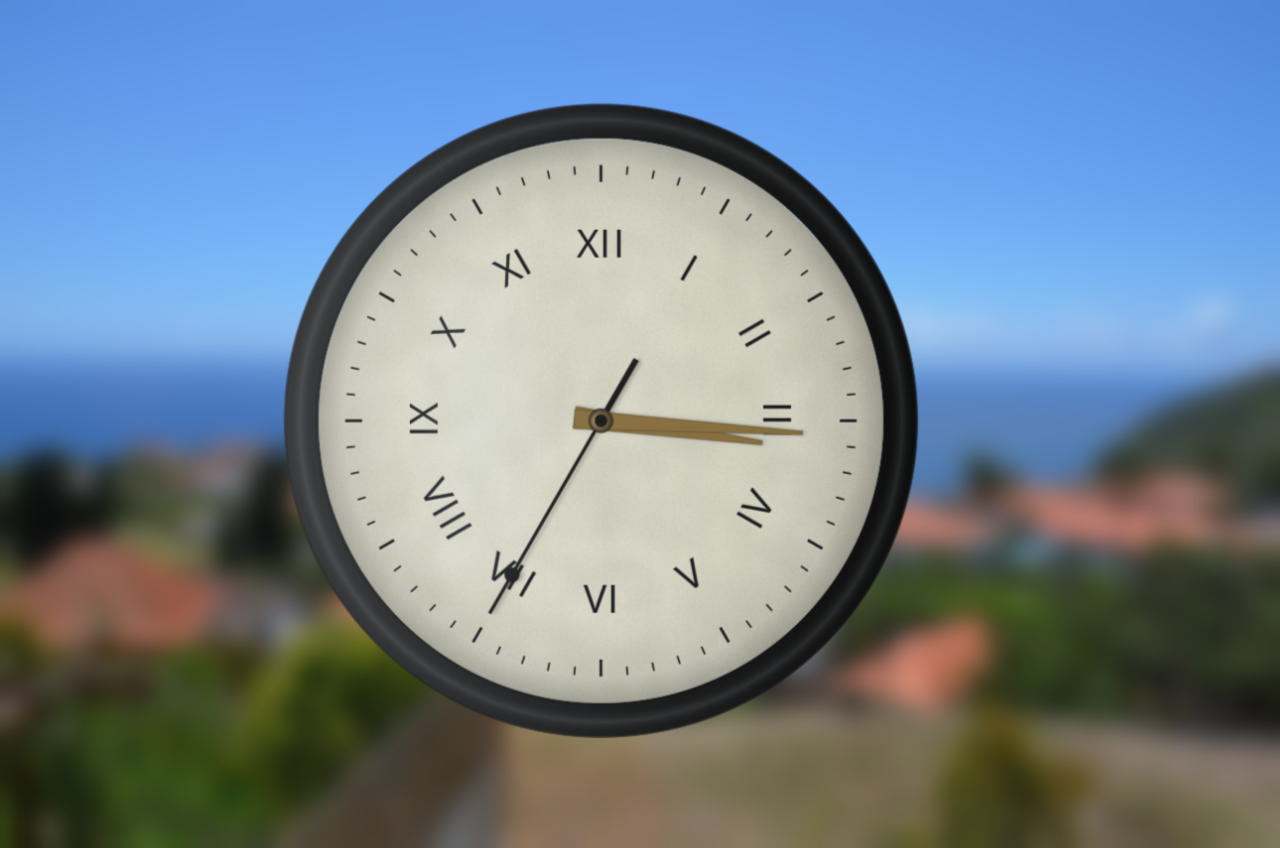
3 h 15 min 35 s
